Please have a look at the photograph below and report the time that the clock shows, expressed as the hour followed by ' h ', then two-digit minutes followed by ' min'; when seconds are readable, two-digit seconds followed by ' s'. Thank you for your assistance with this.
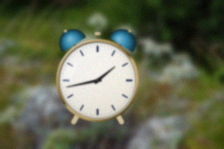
1 h 43 min
